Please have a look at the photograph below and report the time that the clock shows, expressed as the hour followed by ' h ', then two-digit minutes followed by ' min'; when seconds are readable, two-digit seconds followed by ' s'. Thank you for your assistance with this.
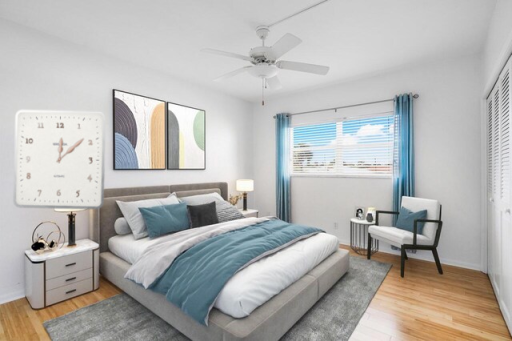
12 h 08 min
